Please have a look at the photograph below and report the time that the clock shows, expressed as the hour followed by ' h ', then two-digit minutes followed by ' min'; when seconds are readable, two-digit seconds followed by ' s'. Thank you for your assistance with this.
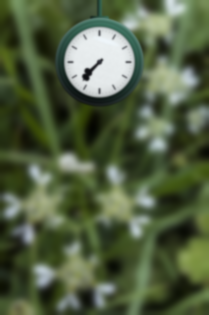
7 h 37 min
